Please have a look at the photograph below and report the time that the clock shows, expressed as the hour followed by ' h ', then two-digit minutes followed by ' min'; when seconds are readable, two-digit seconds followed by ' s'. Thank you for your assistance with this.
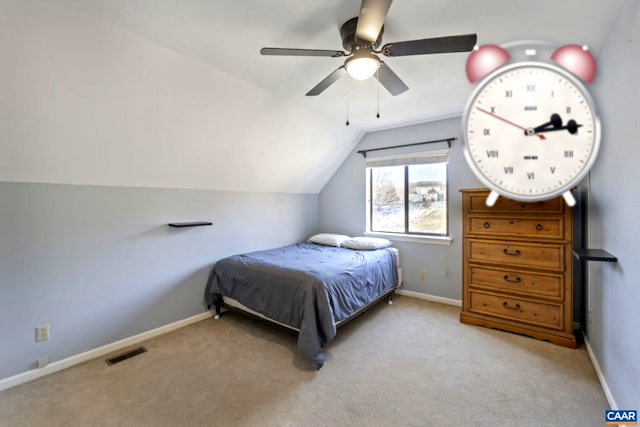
2 h 13 min 49 s
